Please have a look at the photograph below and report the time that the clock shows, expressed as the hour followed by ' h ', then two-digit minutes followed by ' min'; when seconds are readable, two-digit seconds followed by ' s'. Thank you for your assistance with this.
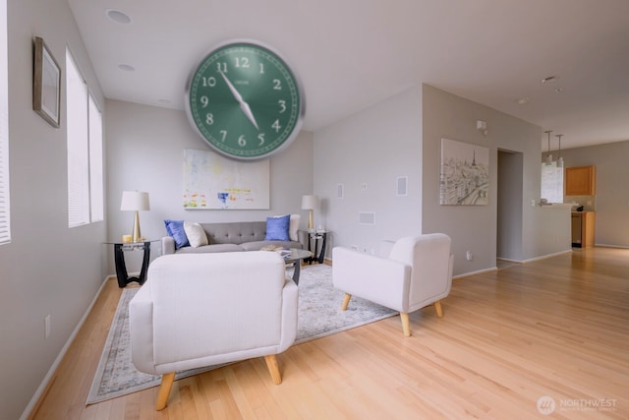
4 h 54 min
